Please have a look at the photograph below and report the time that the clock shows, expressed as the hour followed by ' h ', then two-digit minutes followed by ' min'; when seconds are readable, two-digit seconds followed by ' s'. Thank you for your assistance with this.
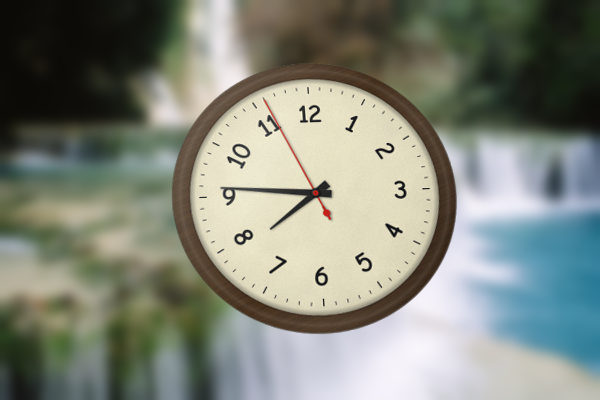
7 h 45 min 56 s
